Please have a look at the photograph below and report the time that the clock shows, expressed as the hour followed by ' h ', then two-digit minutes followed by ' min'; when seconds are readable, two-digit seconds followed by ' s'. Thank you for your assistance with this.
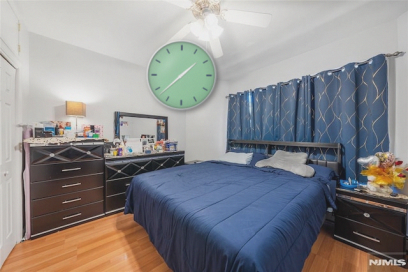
1 h 38 min
